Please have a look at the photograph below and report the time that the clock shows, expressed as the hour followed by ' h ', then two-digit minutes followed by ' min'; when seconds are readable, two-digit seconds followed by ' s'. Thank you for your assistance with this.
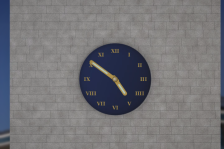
4 h 51 min
